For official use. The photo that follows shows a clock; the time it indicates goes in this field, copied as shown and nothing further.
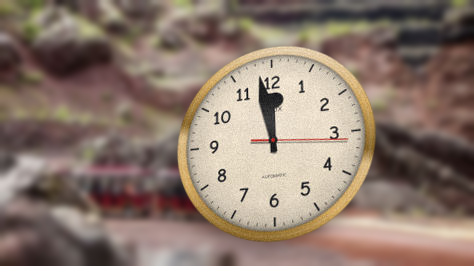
11:58:16
